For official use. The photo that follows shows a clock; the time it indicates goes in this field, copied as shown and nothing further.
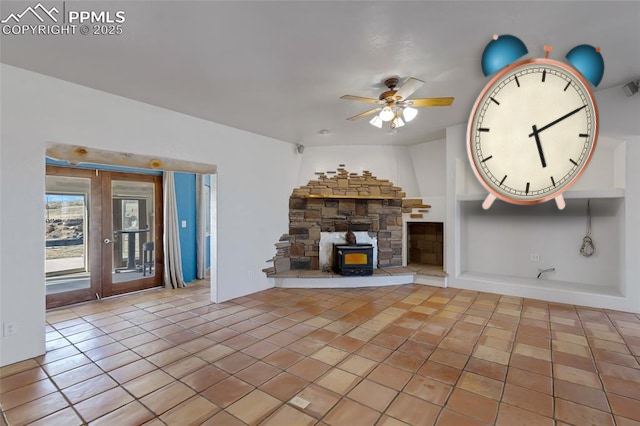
5:10
